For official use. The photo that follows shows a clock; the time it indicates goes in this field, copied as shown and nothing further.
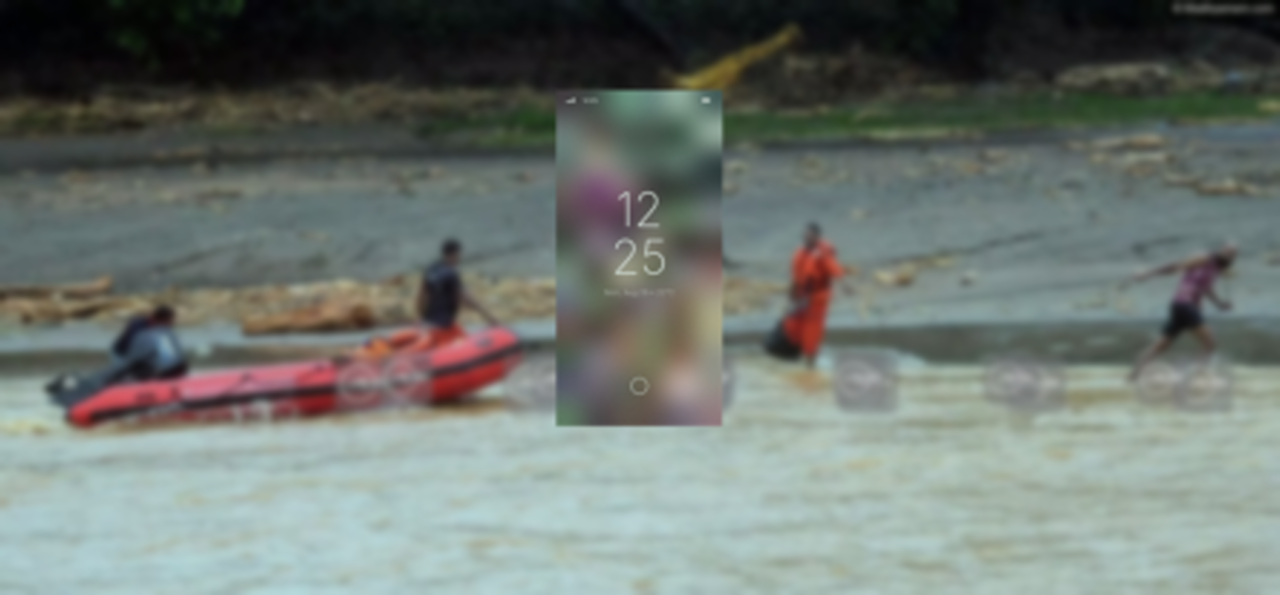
12:25
